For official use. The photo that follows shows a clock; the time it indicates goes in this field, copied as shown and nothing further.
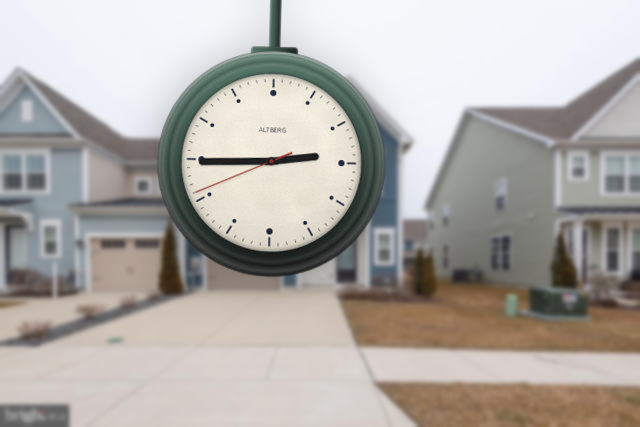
2:44:41
